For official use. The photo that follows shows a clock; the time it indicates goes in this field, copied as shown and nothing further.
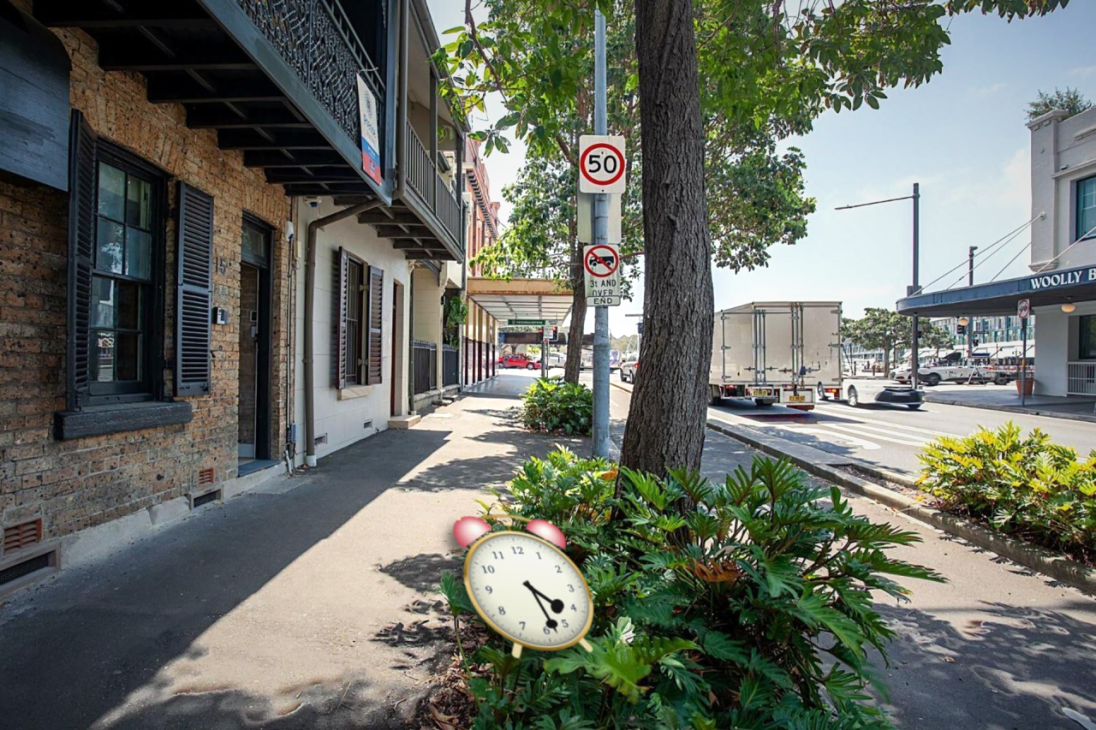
4:28
